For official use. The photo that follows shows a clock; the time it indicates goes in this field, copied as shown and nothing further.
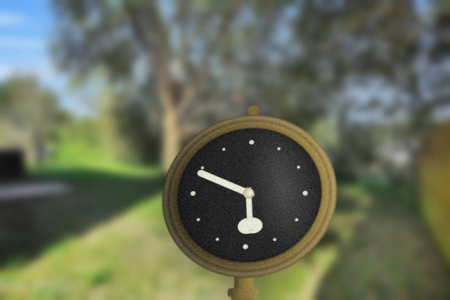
5:49
